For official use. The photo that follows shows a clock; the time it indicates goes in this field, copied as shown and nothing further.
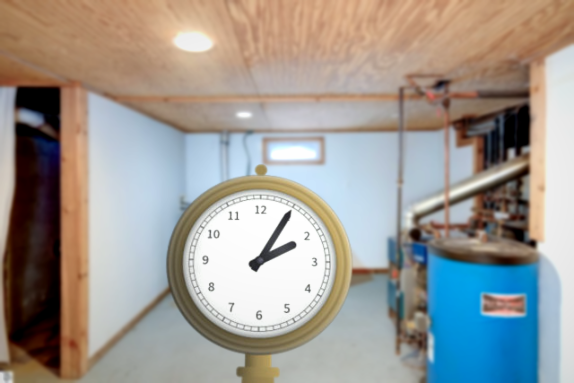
2:05
